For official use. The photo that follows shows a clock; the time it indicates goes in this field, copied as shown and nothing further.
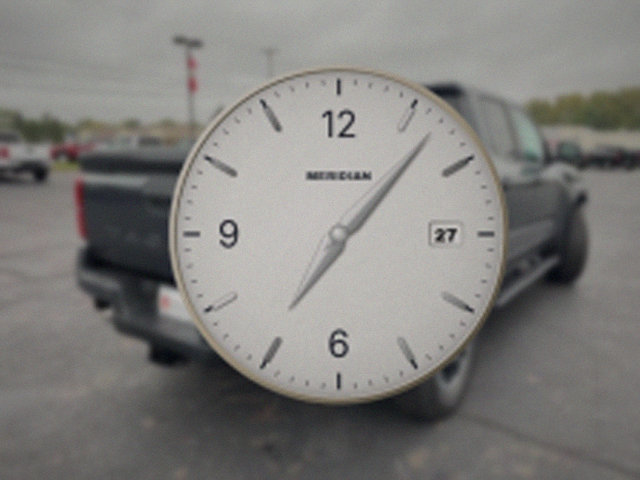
7:07
